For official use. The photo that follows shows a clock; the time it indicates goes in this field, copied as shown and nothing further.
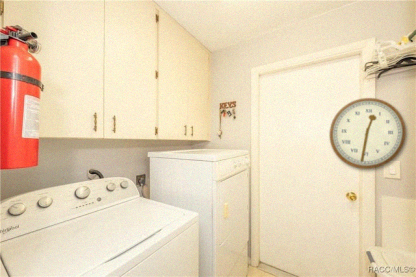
12:31
